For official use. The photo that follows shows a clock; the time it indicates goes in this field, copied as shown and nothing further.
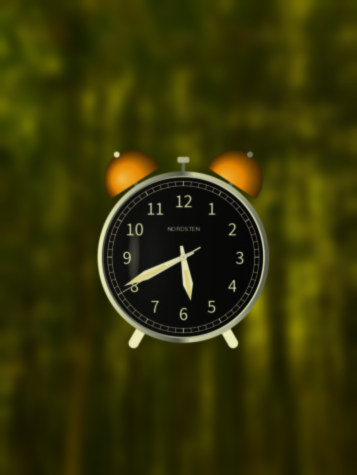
5:40:40
